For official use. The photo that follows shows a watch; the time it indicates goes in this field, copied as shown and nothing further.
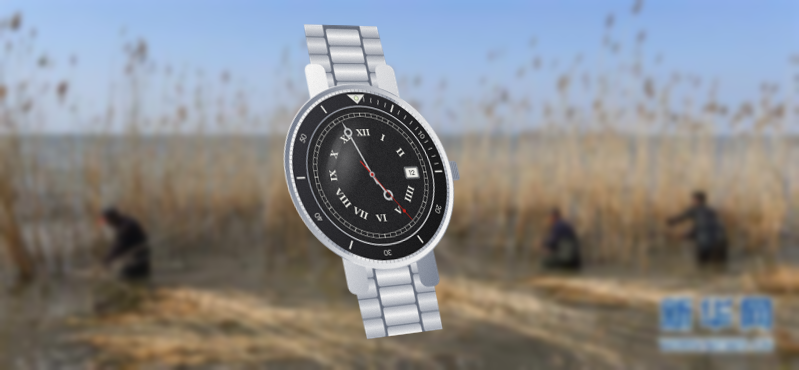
4:56:24
